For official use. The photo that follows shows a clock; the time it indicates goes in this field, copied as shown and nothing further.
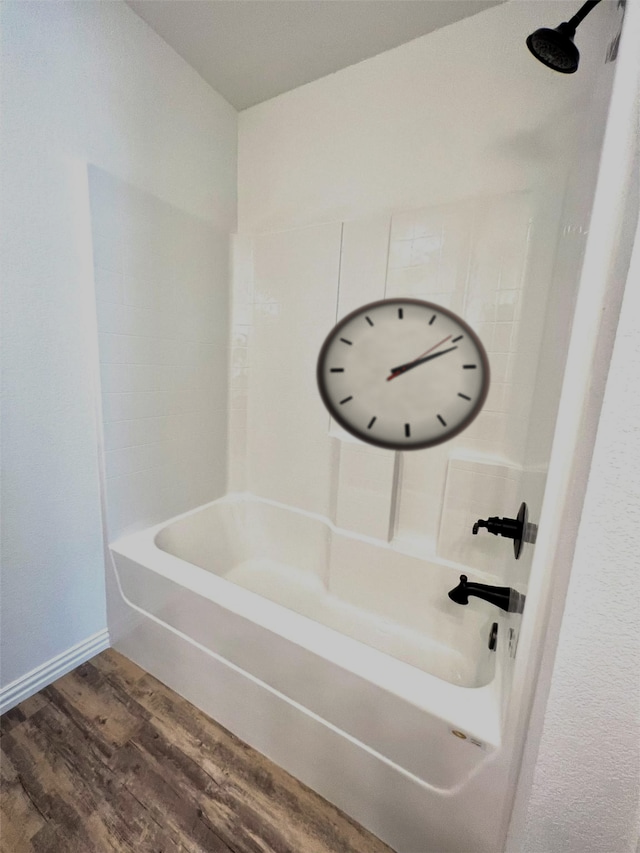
2:11:09
